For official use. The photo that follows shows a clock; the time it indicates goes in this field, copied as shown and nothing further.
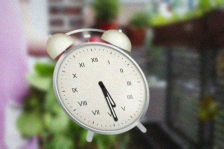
5:29
